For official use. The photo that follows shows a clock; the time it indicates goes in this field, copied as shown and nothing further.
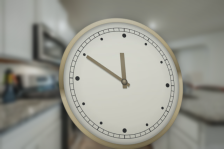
11:50
